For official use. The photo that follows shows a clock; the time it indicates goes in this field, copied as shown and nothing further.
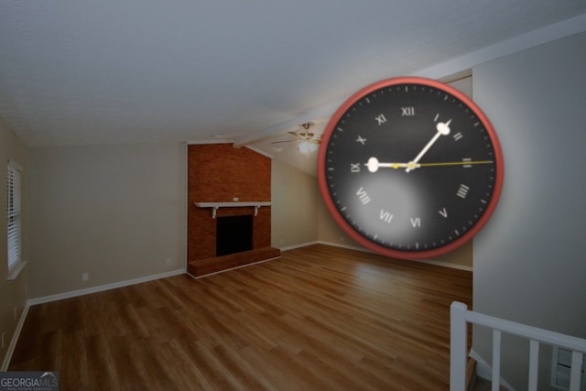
9:07:15
